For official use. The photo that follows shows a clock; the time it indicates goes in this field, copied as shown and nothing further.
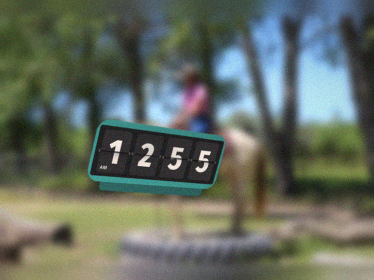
12:55
